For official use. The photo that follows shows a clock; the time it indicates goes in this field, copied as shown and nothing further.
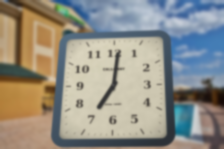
7:01
